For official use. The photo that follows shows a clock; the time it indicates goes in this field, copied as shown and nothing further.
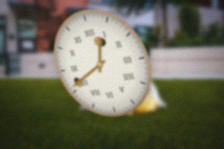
12:41
